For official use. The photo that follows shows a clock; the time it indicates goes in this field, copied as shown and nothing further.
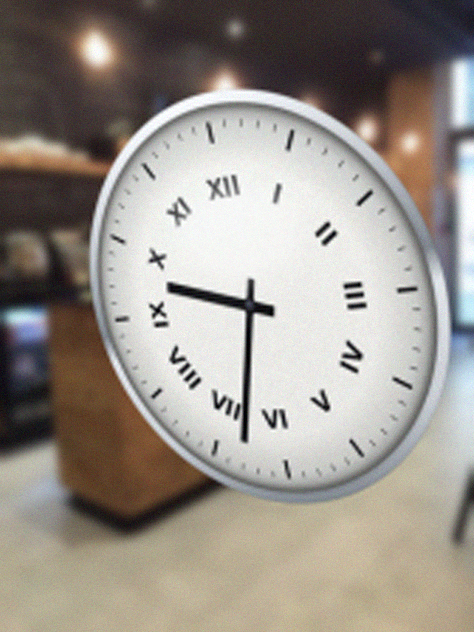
9:33
